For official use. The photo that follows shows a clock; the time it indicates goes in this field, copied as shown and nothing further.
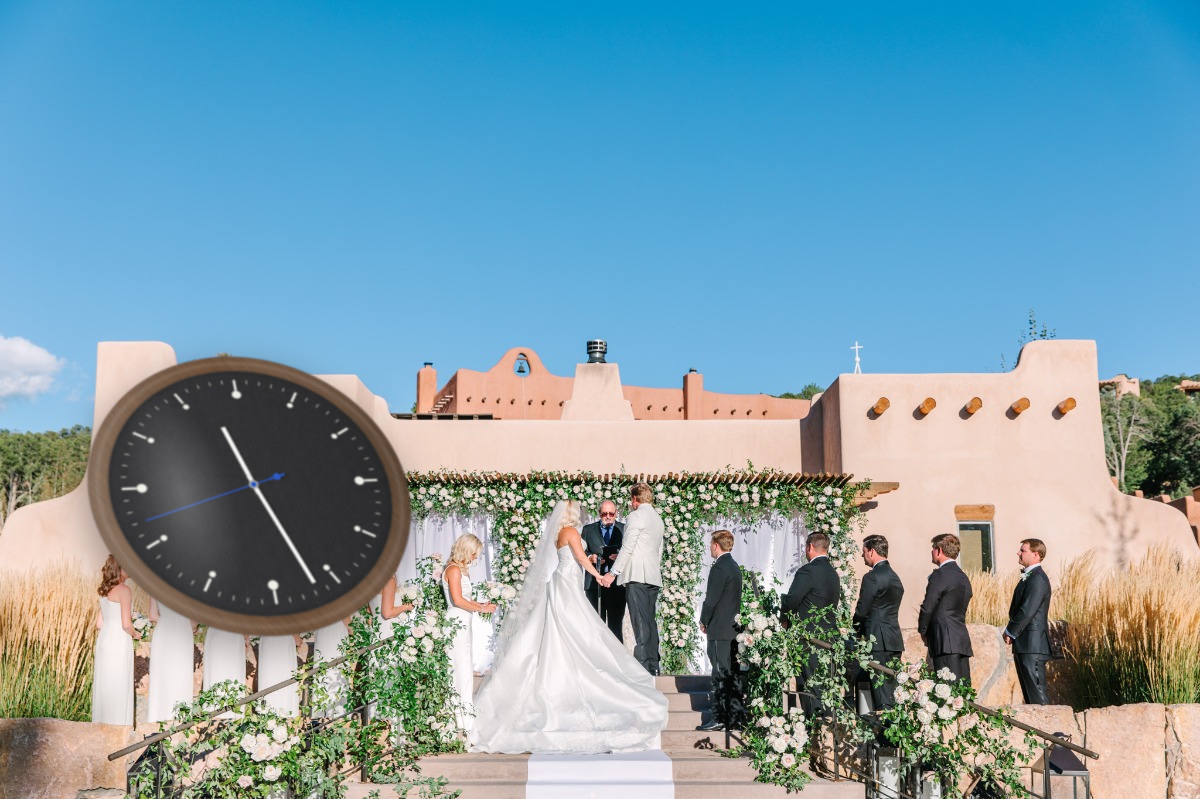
11:26:42
